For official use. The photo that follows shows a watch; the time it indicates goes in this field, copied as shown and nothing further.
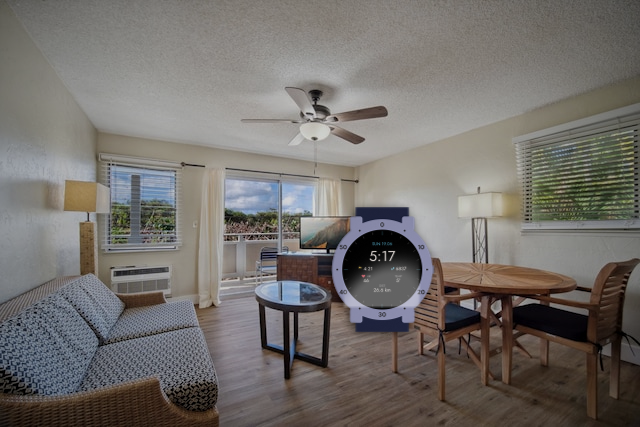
5:17
